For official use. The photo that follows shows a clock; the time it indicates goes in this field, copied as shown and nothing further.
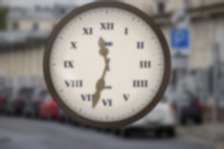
11:33
